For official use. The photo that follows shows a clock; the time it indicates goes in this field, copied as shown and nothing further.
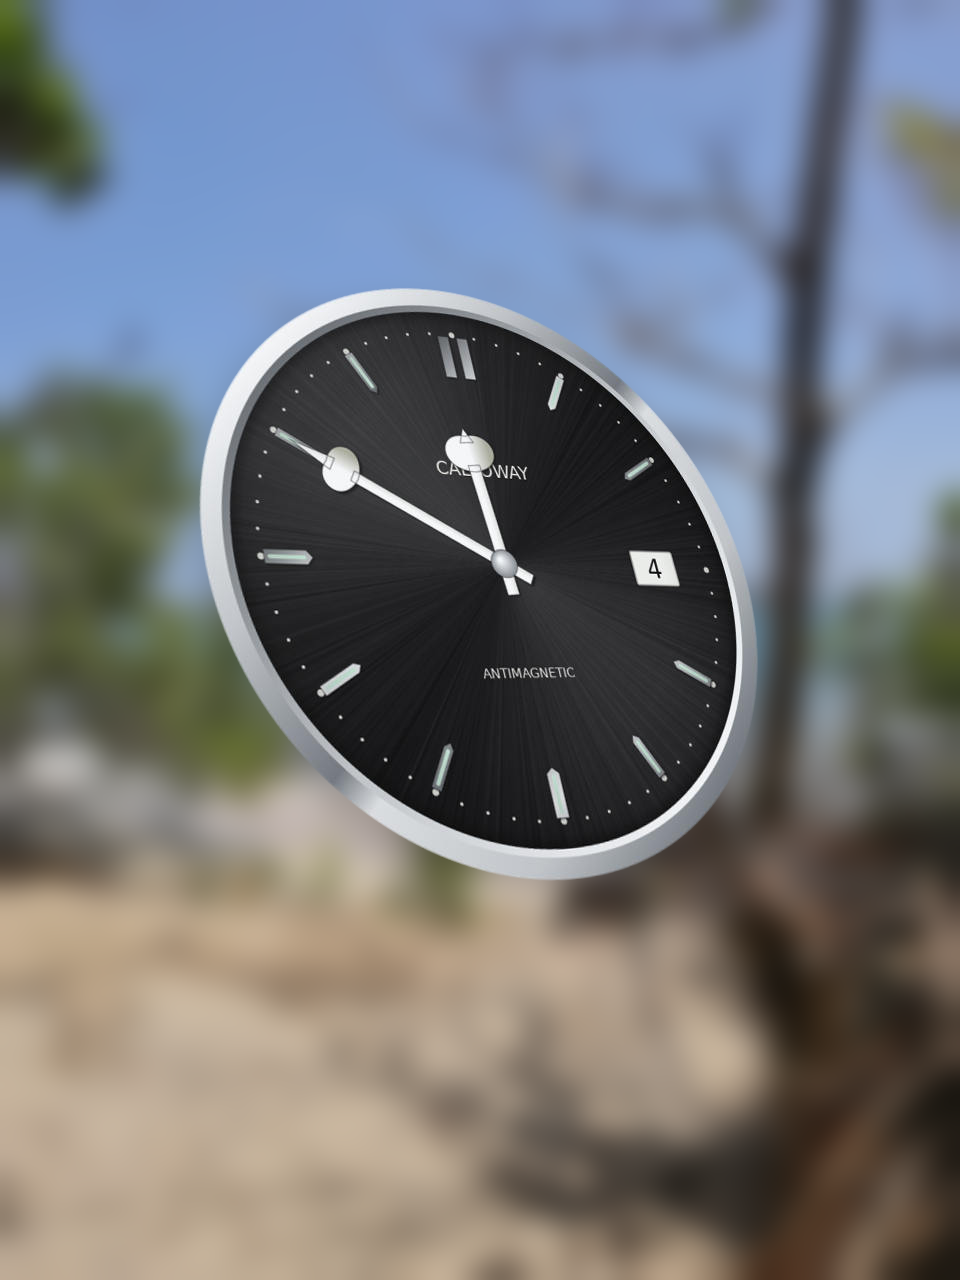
11:50
